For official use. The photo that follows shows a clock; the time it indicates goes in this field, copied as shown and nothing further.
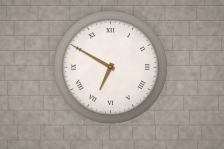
6:50
